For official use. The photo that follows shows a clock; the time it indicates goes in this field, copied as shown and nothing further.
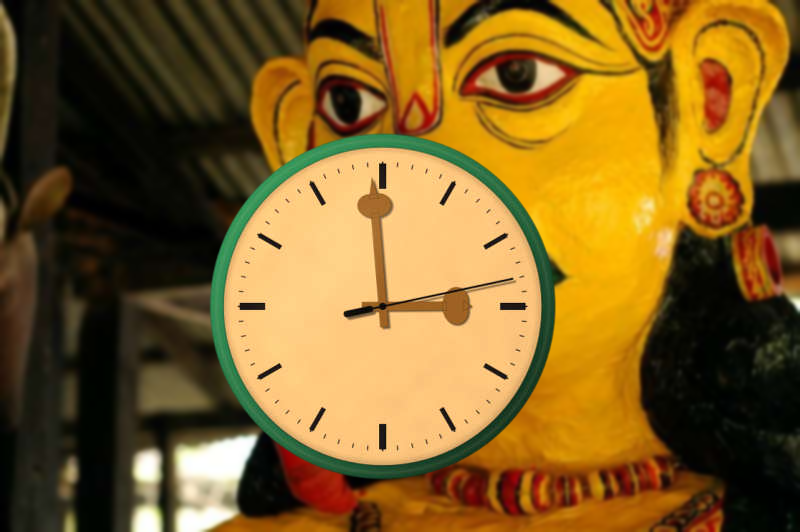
2:59:13
